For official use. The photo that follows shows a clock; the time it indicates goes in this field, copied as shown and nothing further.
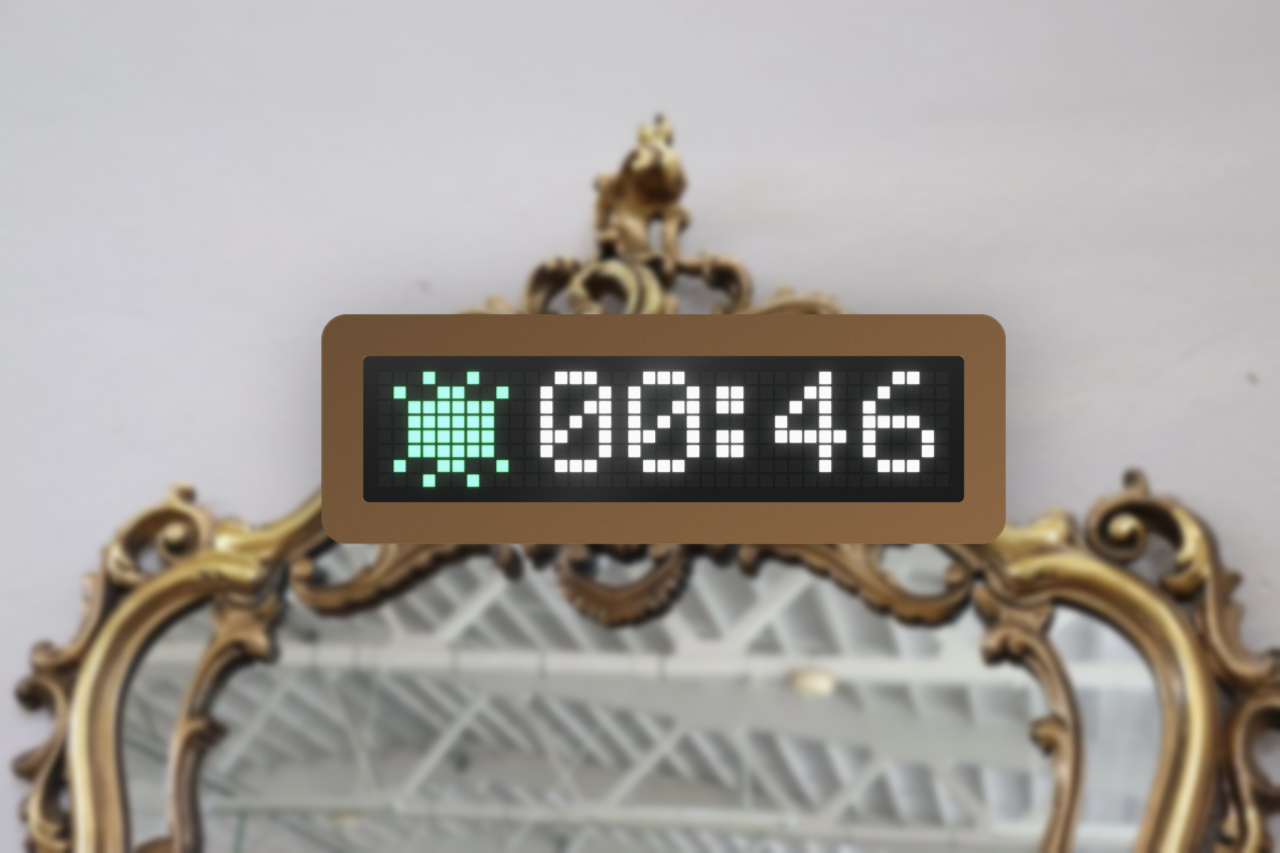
0:46
